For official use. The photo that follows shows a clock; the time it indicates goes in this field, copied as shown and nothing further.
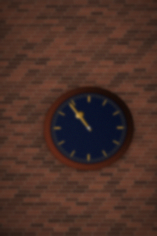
10:54
